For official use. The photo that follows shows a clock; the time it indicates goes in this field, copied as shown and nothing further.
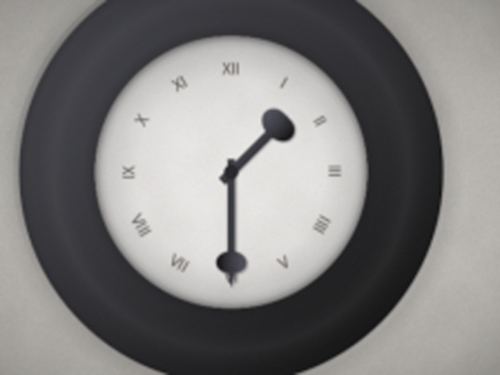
1:30
